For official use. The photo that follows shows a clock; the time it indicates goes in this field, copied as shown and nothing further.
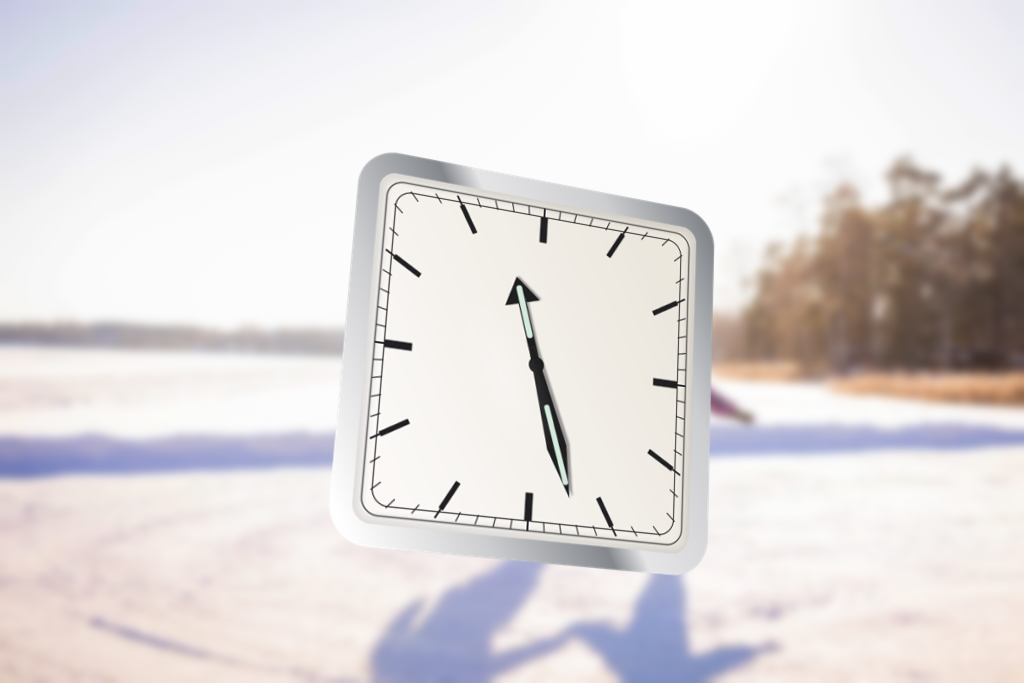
11:27
